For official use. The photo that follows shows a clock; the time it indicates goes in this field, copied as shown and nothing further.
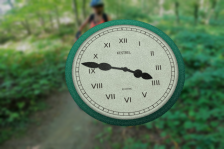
3:47
